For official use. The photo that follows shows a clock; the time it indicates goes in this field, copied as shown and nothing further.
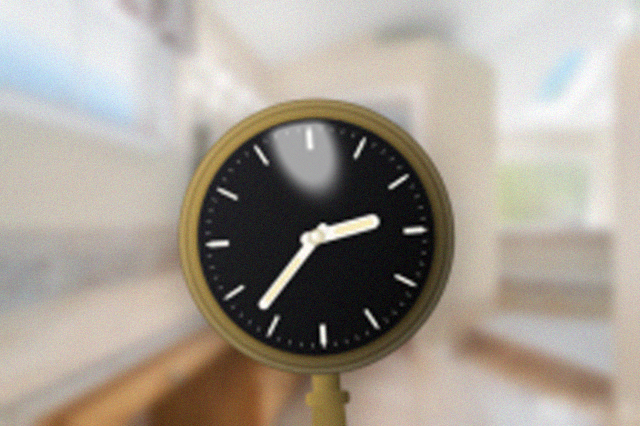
2:37
